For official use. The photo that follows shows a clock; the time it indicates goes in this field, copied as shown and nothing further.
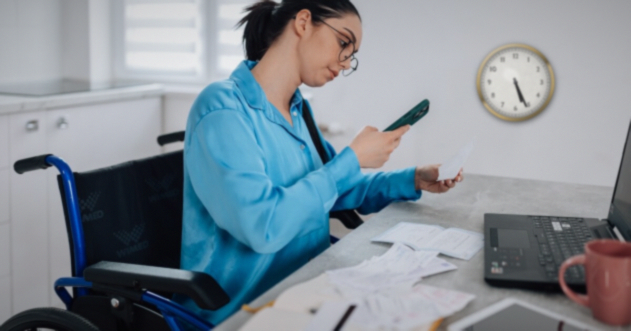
5:26
